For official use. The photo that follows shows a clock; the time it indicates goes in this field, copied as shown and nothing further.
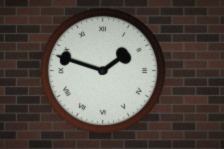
1:48
